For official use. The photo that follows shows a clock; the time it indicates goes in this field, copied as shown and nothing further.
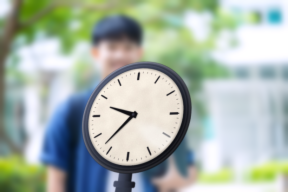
9:37
